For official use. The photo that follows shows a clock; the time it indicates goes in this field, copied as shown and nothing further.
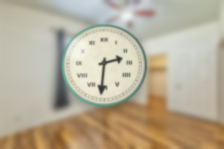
2:31
